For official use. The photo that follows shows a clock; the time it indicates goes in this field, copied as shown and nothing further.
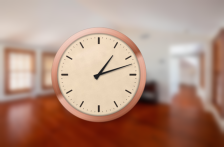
1:12
